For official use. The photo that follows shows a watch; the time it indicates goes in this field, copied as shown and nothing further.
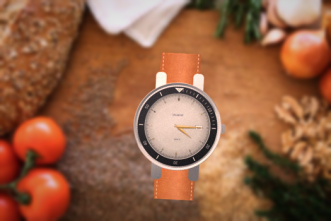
4:15
